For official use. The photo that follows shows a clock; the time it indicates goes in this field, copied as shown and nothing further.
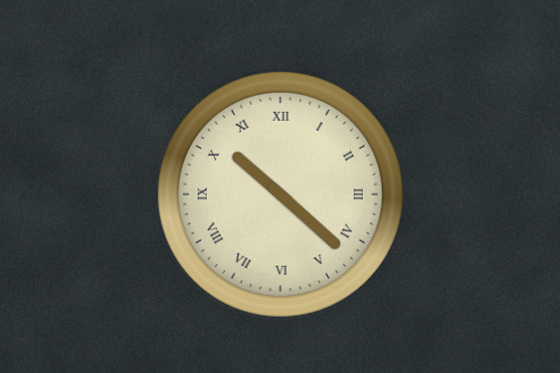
10:22
